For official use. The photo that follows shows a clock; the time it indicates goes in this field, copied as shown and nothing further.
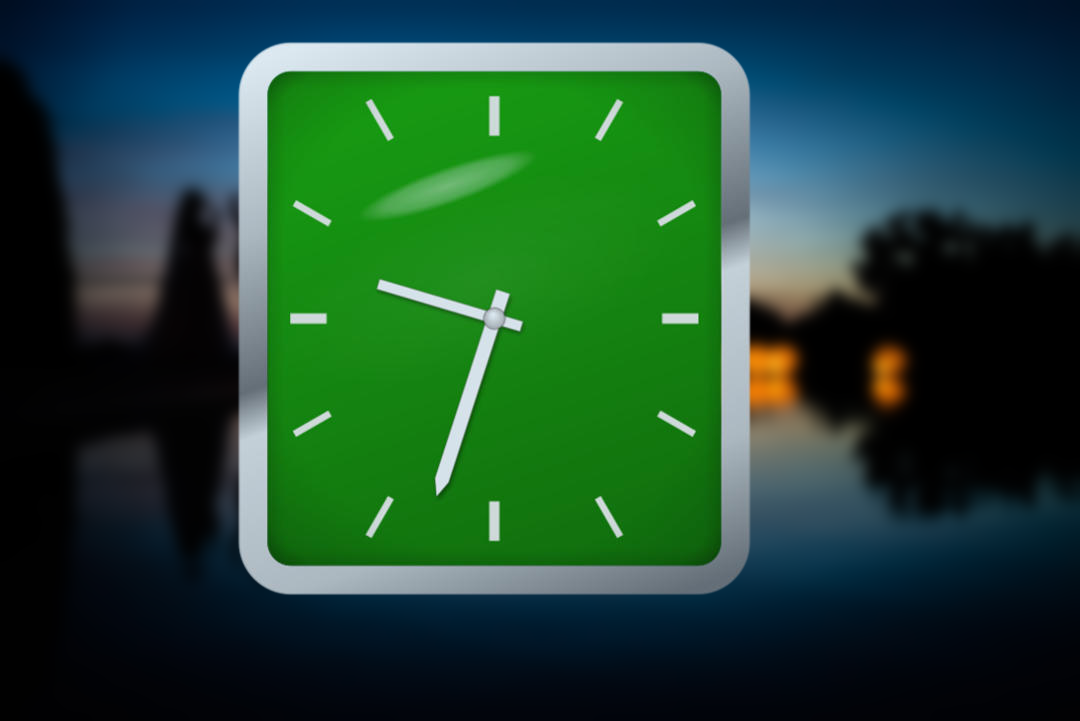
9:33
